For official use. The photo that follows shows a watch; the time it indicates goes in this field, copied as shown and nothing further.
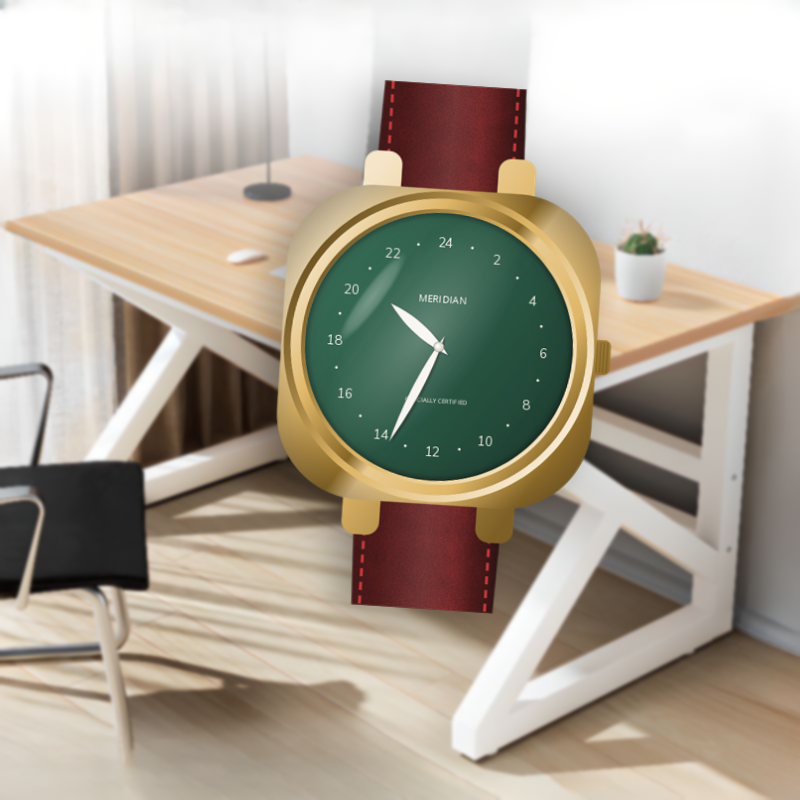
20:34
